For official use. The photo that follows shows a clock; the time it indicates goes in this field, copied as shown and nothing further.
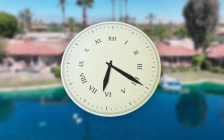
6:20
